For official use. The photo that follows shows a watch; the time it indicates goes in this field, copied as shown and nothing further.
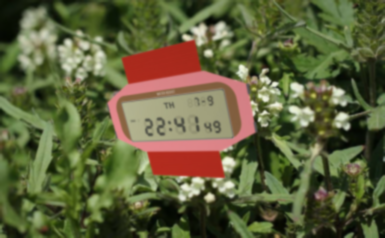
22:41:49
